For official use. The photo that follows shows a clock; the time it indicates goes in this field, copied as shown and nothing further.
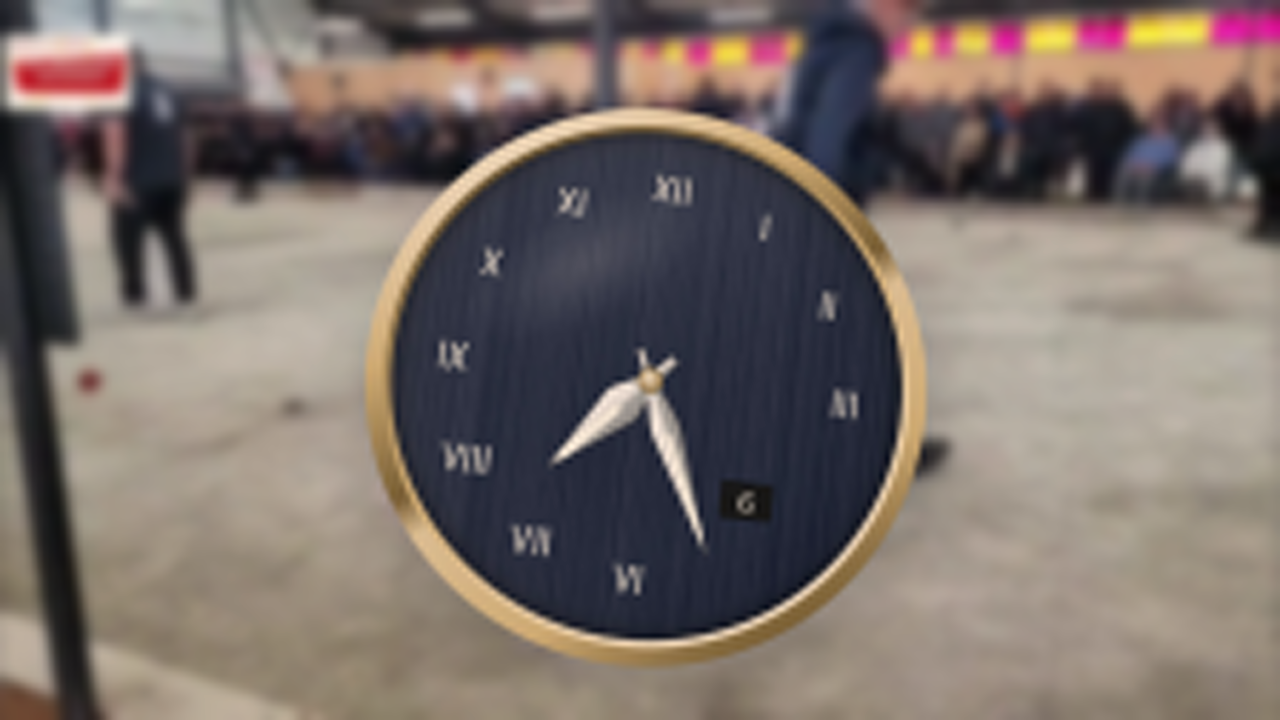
7:26
